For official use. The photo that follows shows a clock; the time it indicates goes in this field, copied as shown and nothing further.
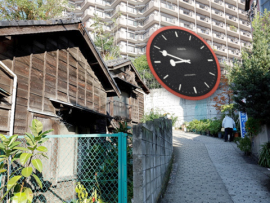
8:49
